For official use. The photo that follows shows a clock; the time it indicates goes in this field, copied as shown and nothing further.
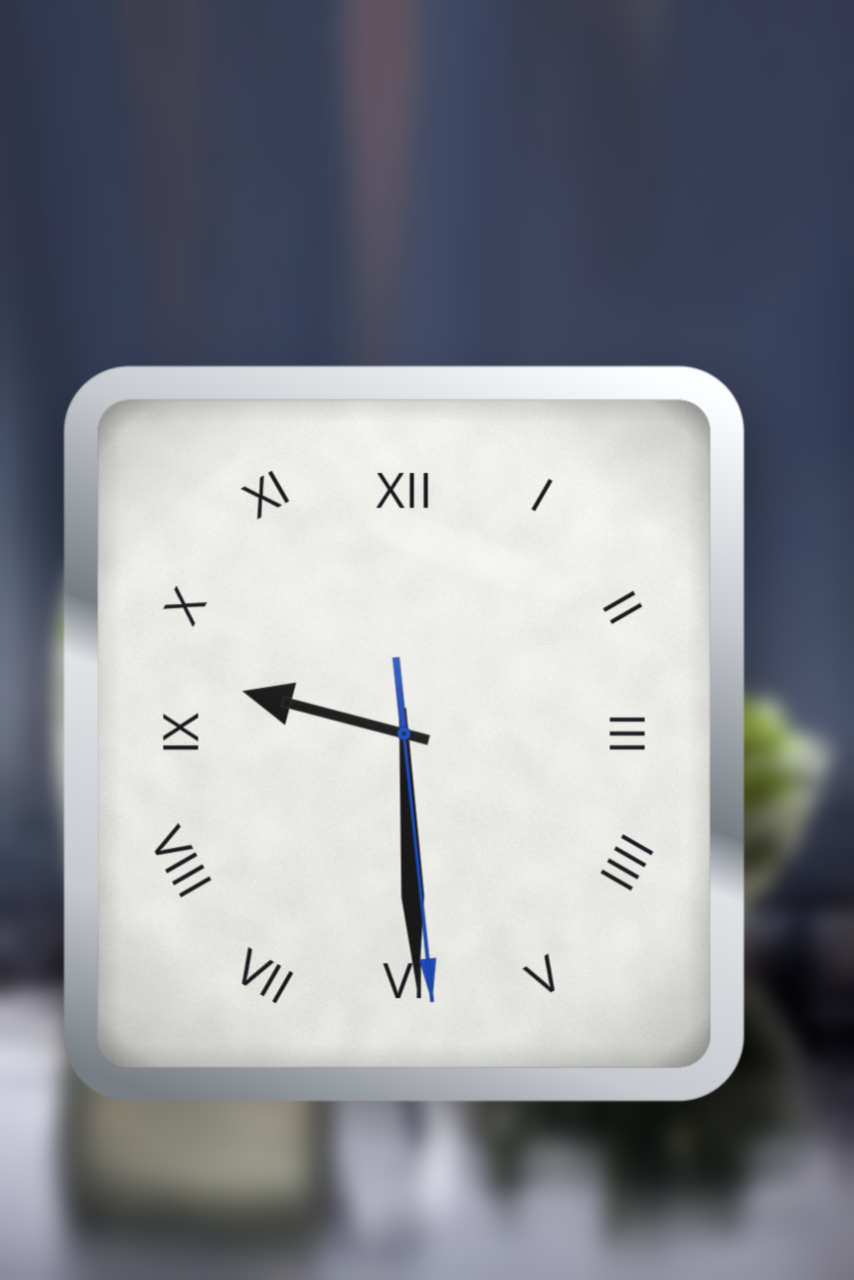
9:29:29
